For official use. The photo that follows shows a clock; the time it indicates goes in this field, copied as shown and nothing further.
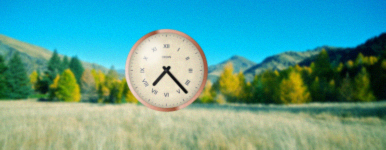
7:23
